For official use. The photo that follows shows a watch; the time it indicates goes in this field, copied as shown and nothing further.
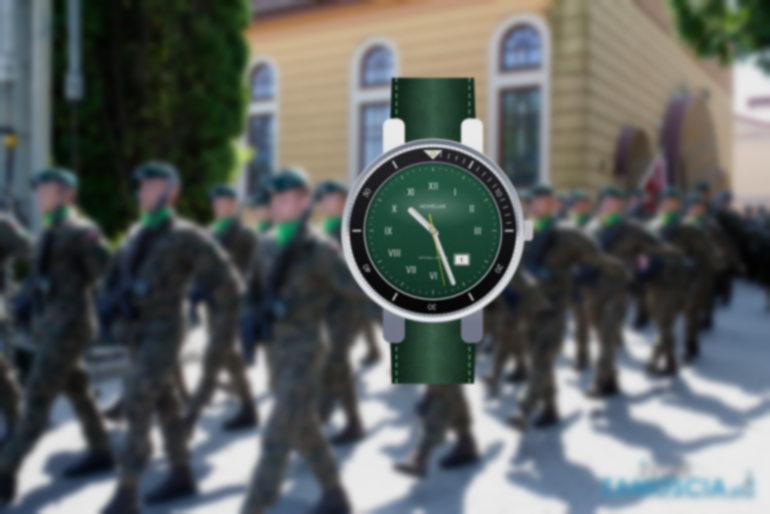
10:26:28
